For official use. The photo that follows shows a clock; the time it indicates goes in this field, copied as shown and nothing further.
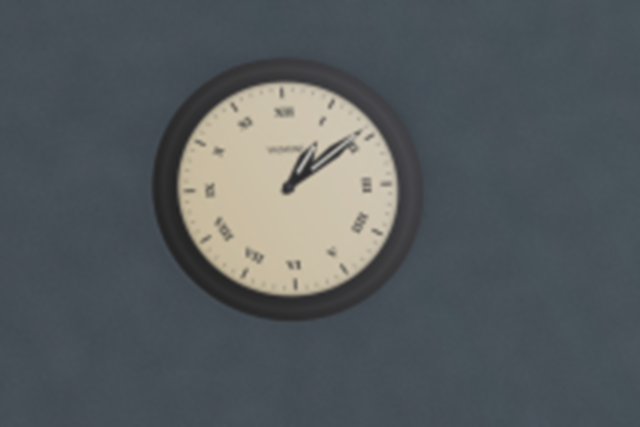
1:09
